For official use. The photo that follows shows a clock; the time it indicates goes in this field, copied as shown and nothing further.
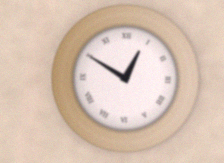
12:50
